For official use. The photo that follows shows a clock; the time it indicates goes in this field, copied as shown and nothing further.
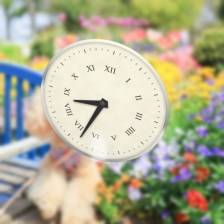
8:33
